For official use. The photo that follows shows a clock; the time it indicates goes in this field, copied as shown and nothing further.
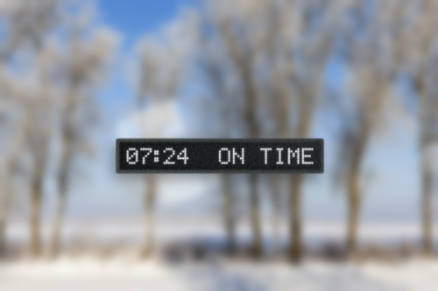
7:24
